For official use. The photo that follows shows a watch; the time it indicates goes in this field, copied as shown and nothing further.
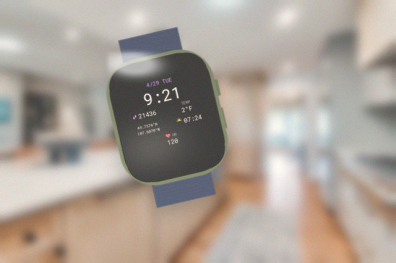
9:21
